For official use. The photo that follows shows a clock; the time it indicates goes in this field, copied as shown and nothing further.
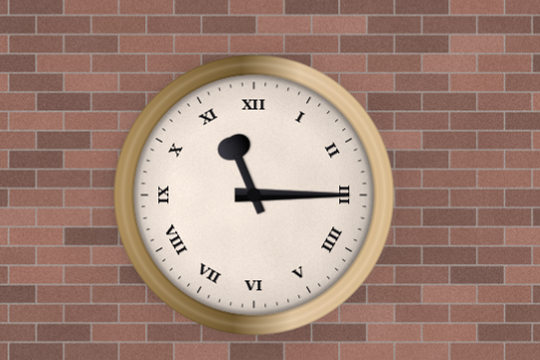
11:15
